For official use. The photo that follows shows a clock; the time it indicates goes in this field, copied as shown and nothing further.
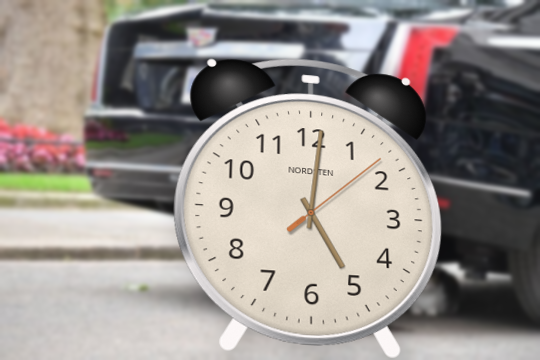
5:01:08
